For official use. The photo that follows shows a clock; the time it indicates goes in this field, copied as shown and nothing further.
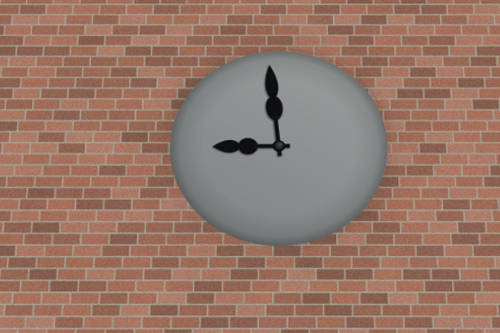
8:59
